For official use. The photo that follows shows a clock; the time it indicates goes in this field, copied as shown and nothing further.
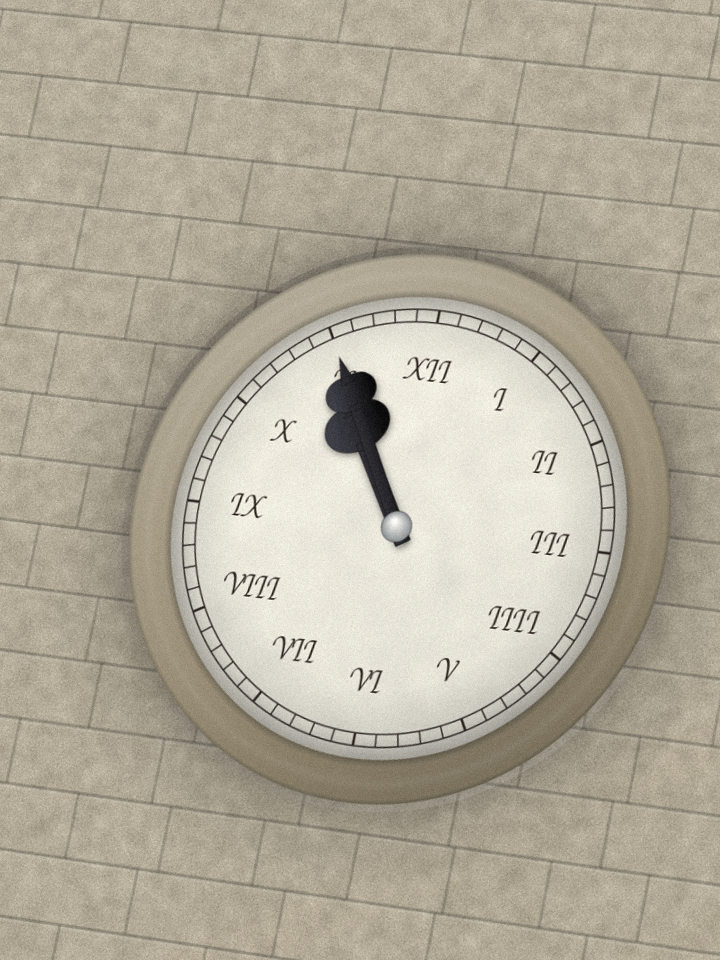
10:55
